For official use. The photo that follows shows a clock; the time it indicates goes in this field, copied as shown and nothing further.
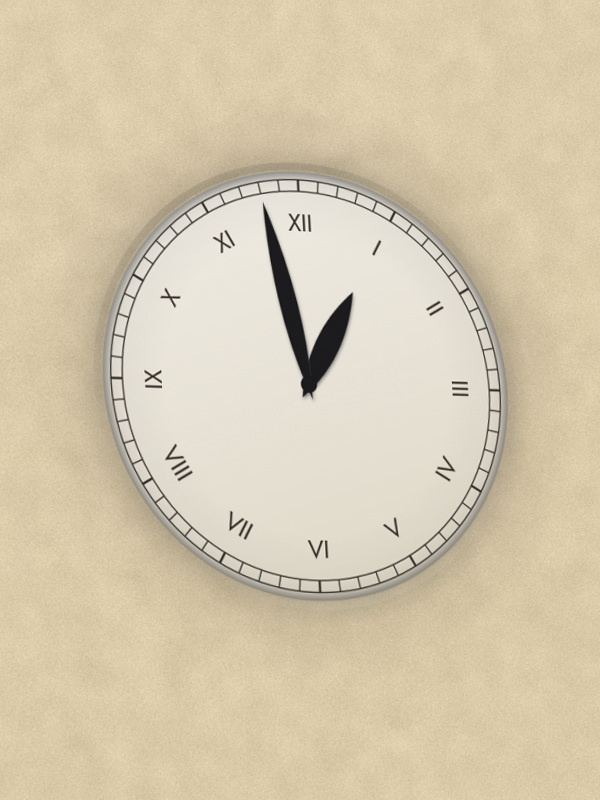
12:58
